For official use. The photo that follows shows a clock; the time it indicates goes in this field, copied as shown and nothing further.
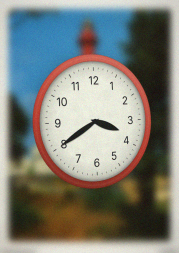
3:40
